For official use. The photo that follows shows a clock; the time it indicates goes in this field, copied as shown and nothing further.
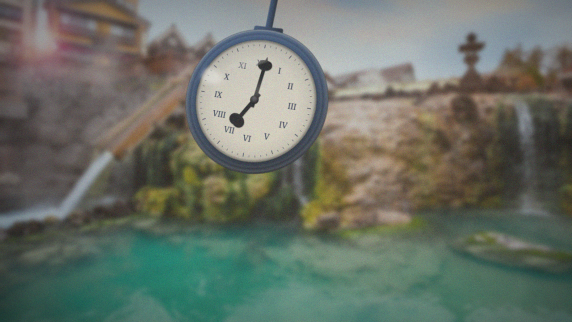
7:01
